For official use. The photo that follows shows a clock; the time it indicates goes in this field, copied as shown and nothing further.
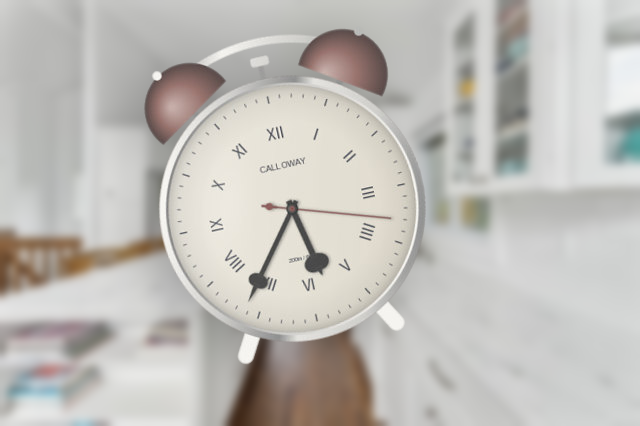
5:36:18
